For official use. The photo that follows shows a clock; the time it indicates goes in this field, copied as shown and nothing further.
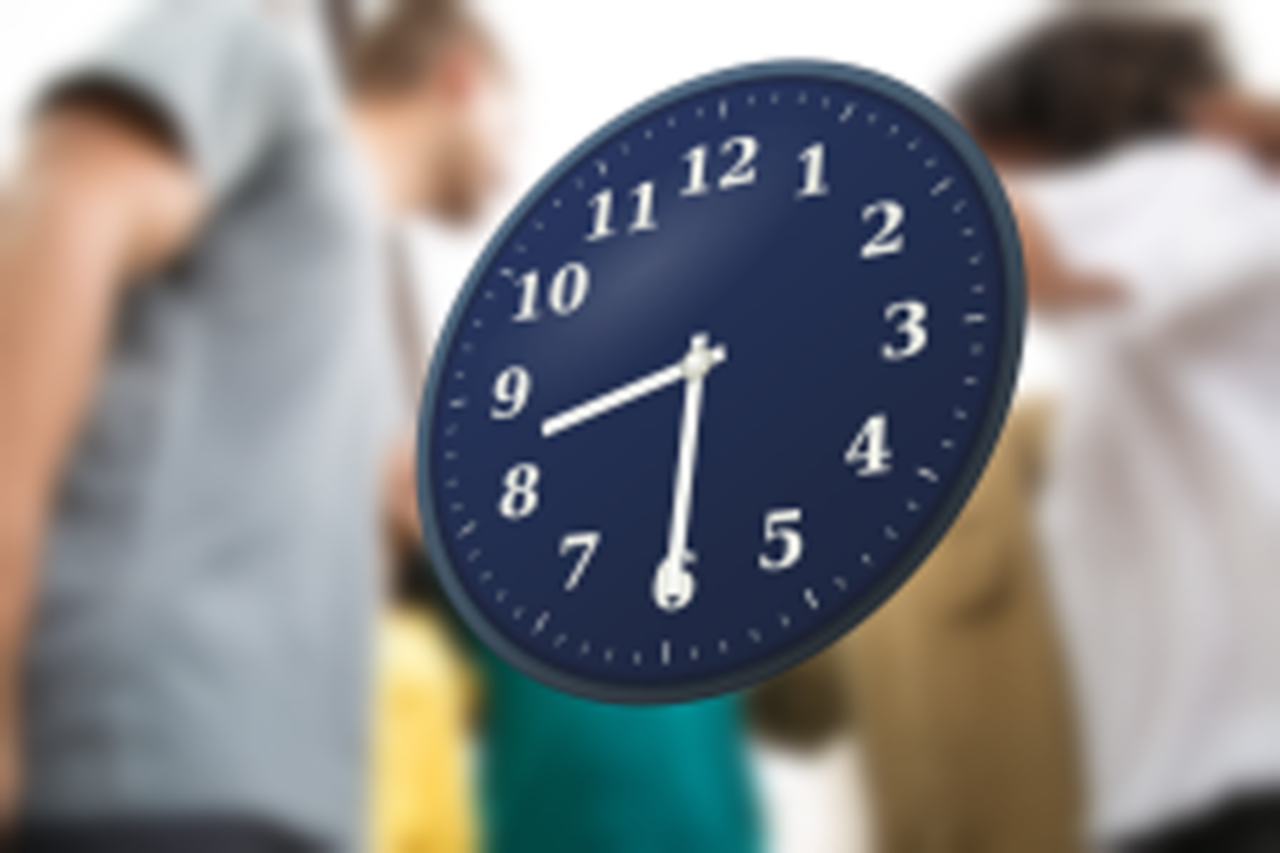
8:30
